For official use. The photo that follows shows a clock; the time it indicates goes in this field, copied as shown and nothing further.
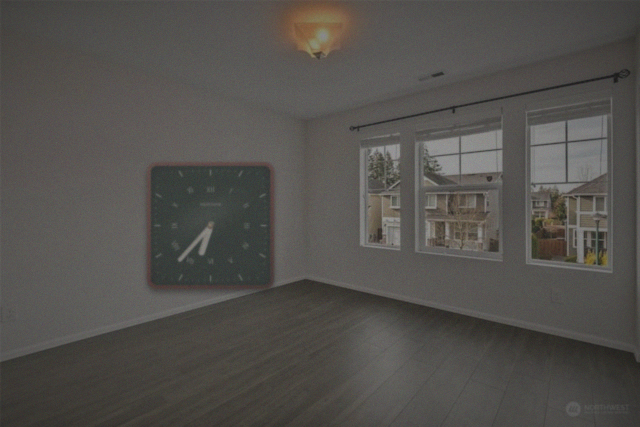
6:37
